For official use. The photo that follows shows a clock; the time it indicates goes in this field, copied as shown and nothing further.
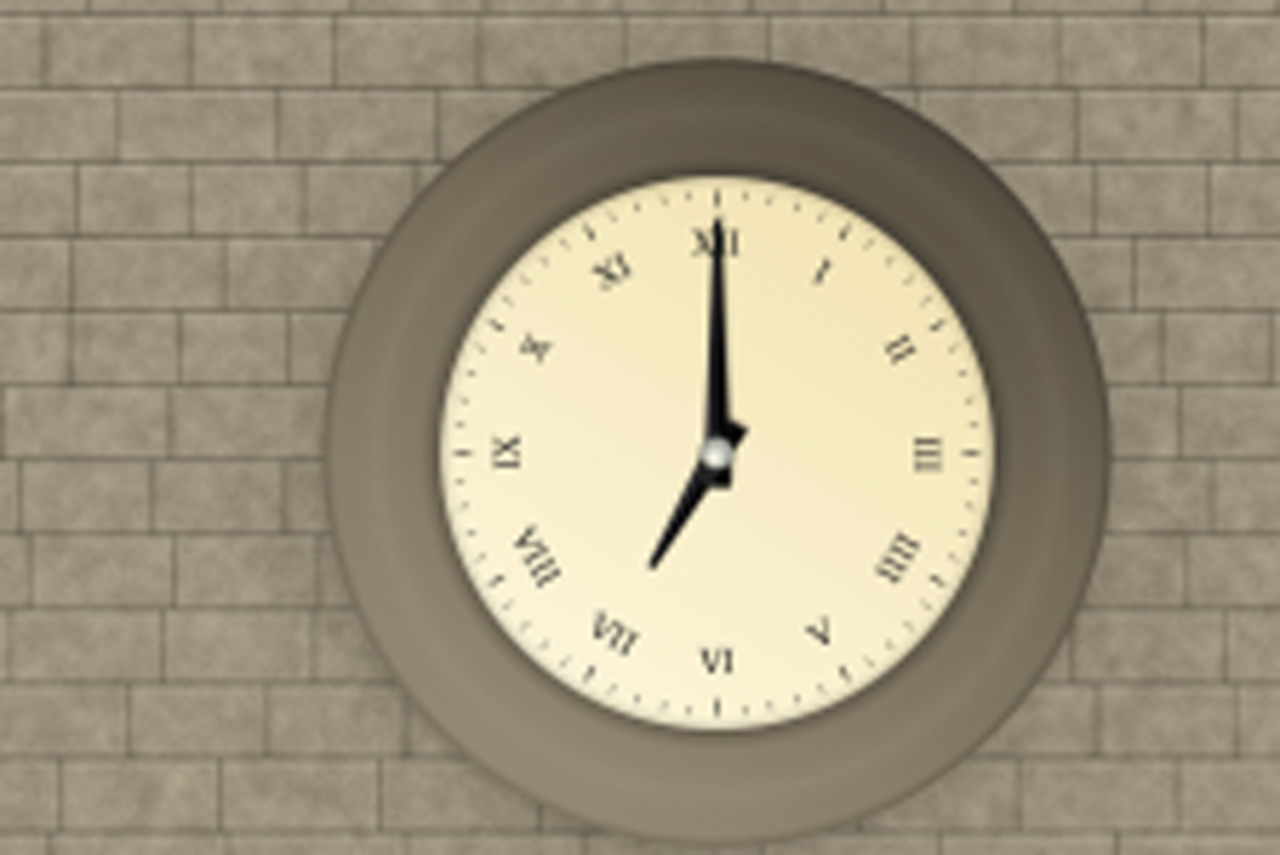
7:00
